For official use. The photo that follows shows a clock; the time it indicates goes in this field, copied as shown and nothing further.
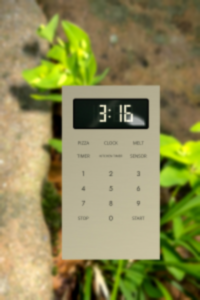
3:16
